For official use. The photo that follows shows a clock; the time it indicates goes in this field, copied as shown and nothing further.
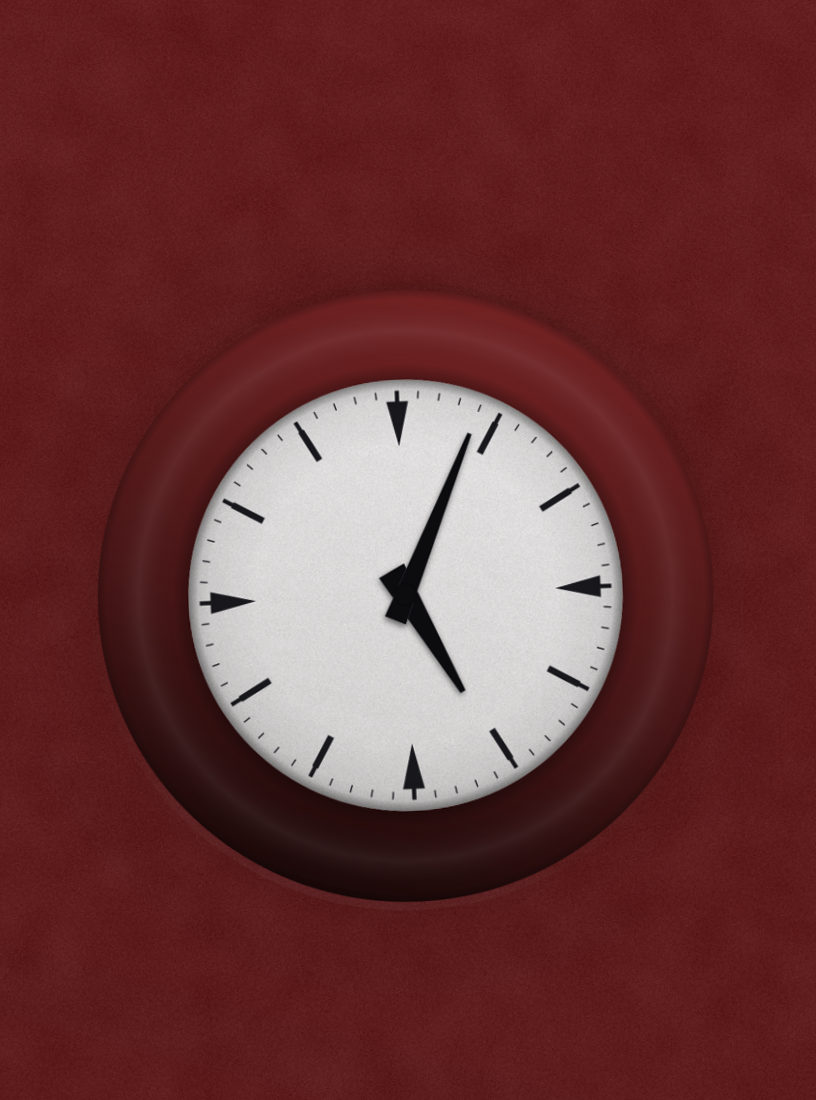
5:04
